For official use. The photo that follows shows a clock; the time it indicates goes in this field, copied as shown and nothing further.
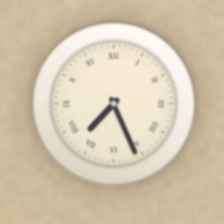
7:26
